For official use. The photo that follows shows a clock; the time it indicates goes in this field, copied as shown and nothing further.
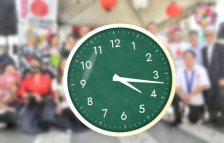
4:17
